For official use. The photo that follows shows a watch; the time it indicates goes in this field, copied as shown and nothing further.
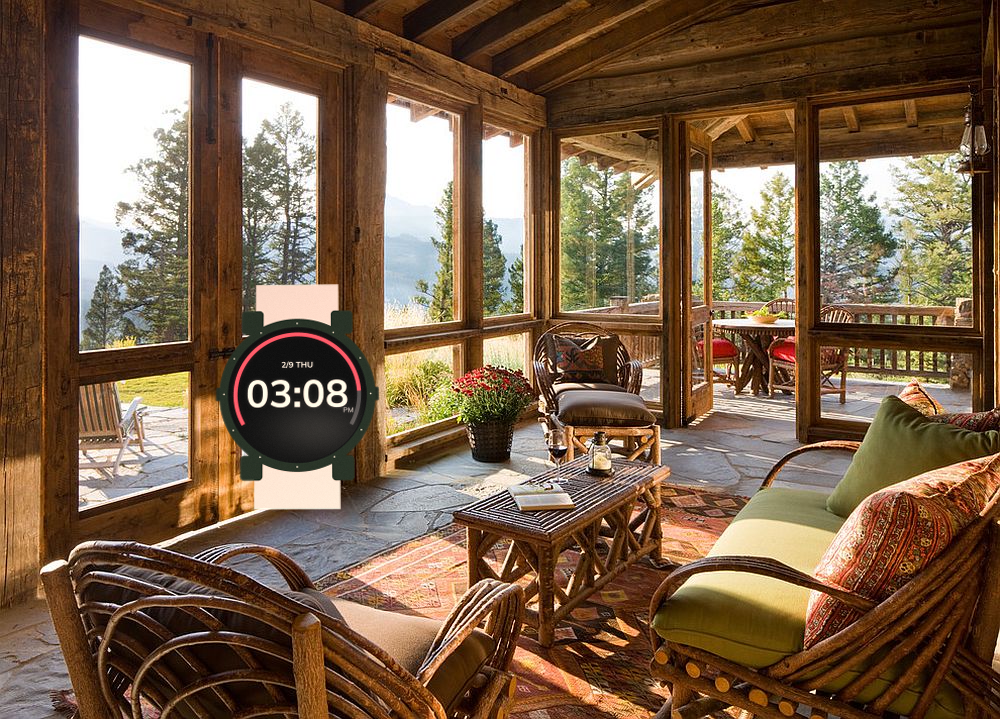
3:08
